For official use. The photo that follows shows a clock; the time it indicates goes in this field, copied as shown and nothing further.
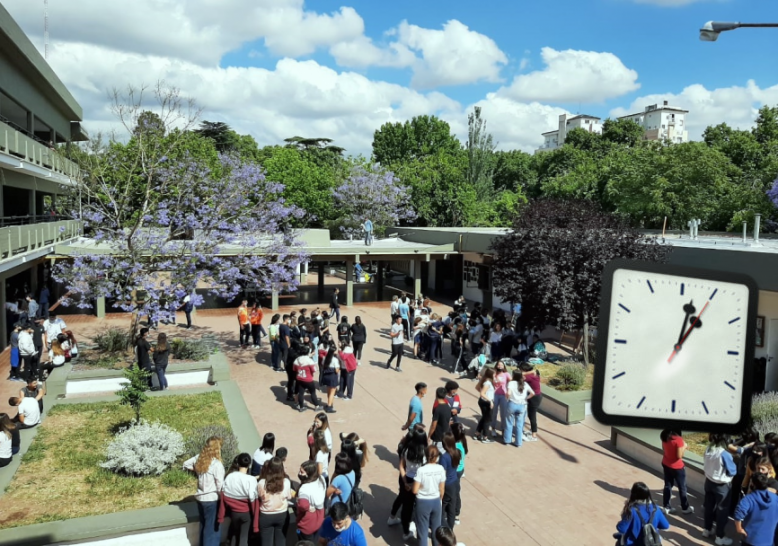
1:02:05
